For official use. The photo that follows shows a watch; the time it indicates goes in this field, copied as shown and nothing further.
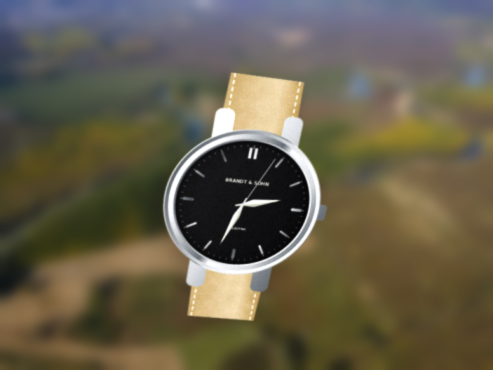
2:33:04
